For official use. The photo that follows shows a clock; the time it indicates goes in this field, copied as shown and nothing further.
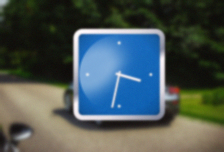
3:32
